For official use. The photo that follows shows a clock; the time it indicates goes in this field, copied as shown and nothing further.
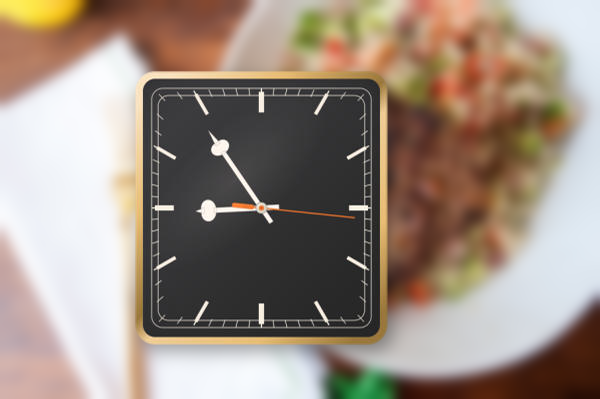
8:54:16
